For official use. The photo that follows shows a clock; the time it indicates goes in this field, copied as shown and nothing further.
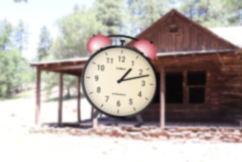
1:12
